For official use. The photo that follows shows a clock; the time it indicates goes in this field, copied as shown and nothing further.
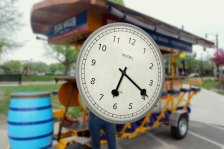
6:19
